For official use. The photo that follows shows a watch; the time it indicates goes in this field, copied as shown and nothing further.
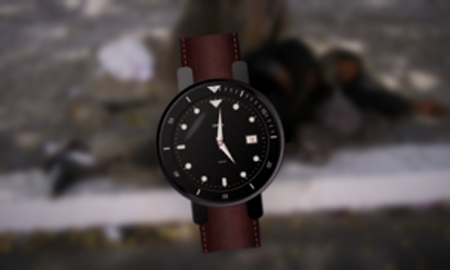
5:01
